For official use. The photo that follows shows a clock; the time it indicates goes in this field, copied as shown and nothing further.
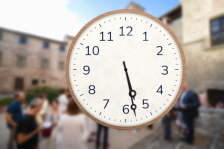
5:28
